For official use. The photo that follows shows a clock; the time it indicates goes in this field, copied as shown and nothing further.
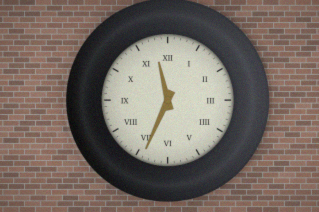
11:34
